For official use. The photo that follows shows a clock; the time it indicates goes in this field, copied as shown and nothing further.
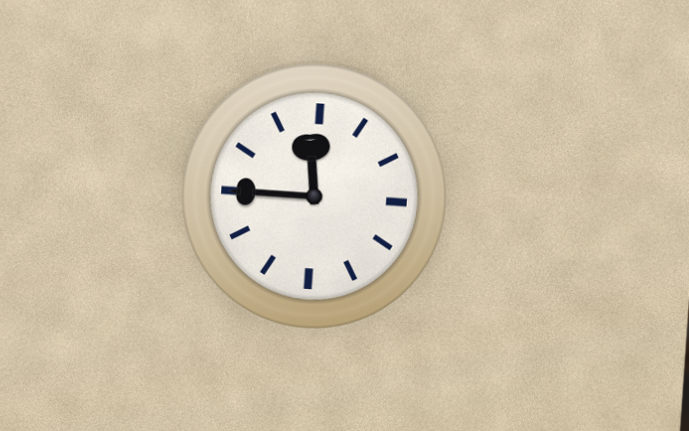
11:45
